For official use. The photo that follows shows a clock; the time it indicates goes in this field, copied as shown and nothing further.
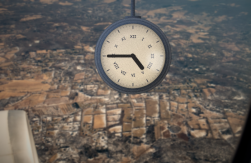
4:45
